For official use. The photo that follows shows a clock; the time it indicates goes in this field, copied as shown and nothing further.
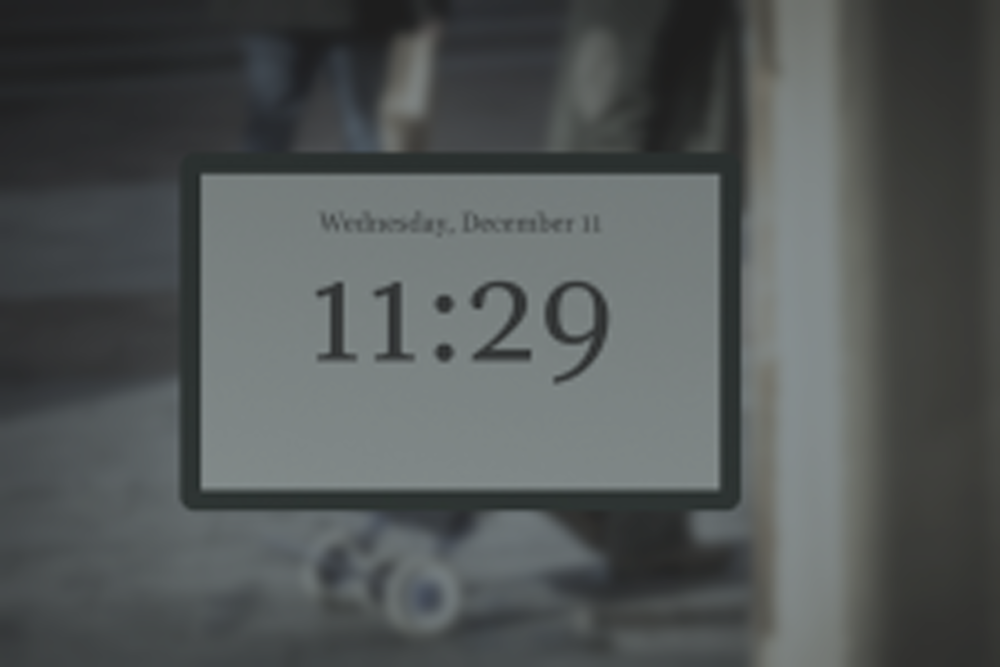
11:29
